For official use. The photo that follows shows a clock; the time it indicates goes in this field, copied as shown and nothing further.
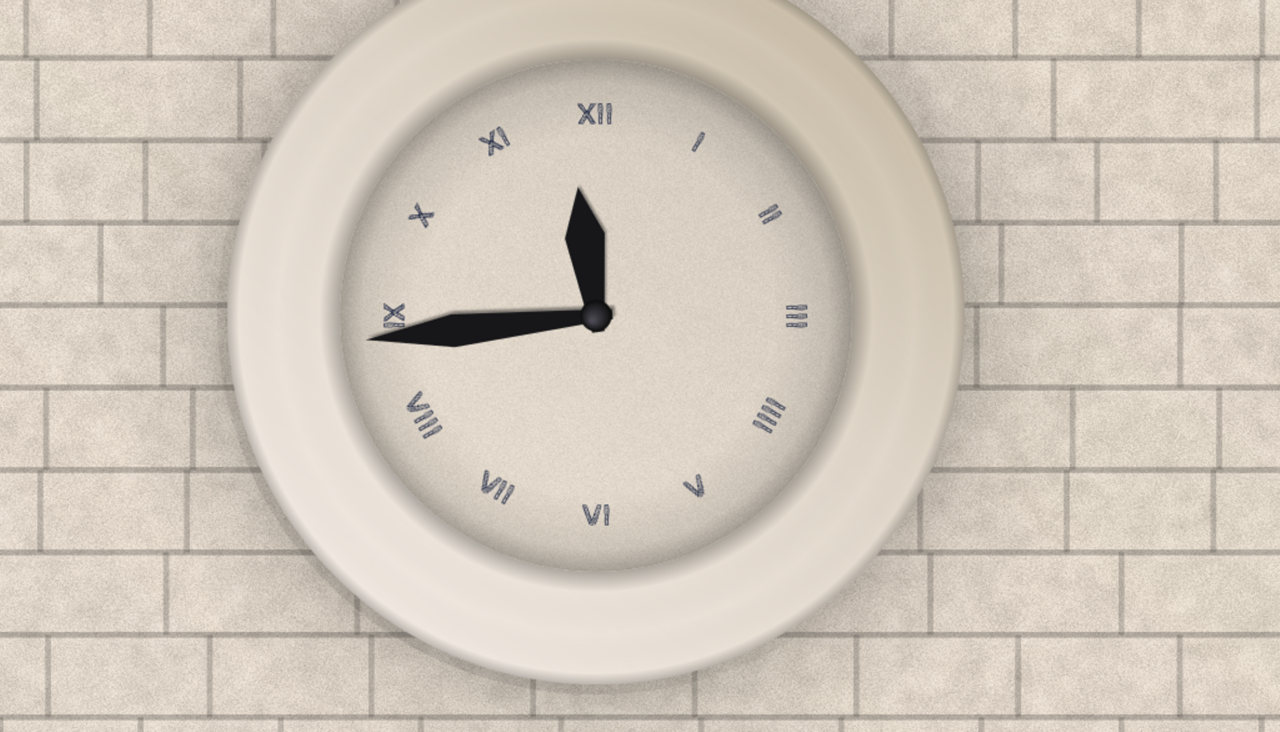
11:44
